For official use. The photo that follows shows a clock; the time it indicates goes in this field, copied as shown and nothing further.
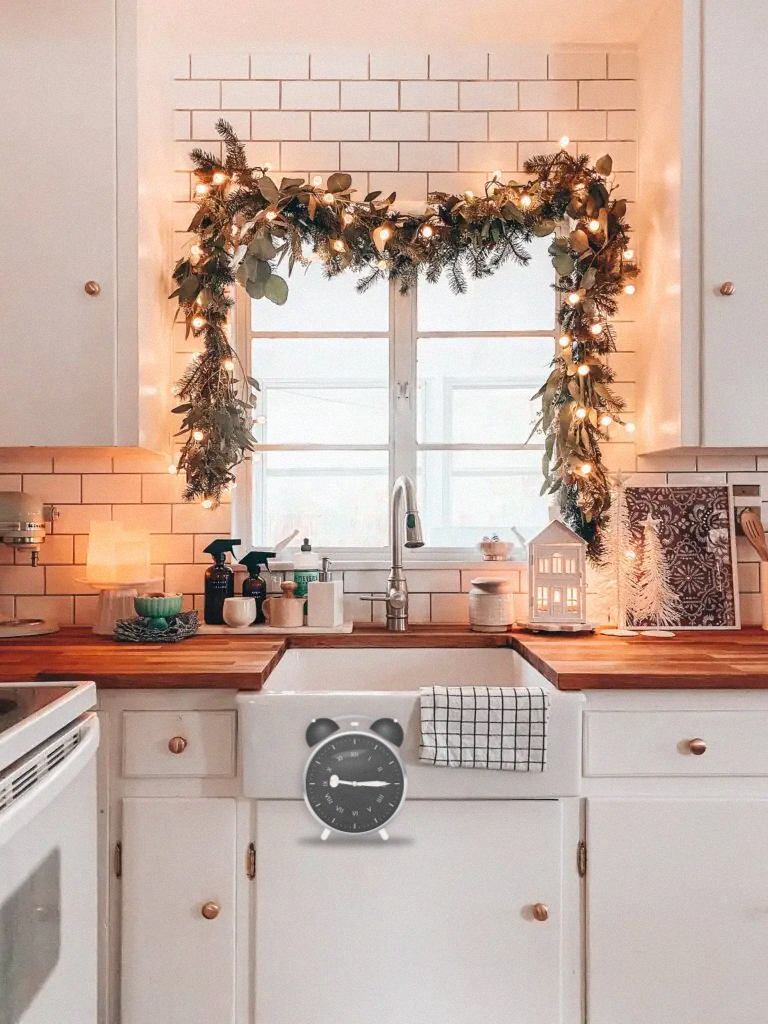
9:15
